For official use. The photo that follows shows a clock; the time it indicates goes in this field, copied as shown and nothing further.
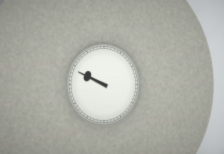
9:49
